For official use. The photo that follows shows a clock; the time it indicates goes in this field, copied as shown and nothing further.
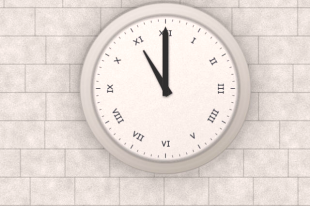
11:00
